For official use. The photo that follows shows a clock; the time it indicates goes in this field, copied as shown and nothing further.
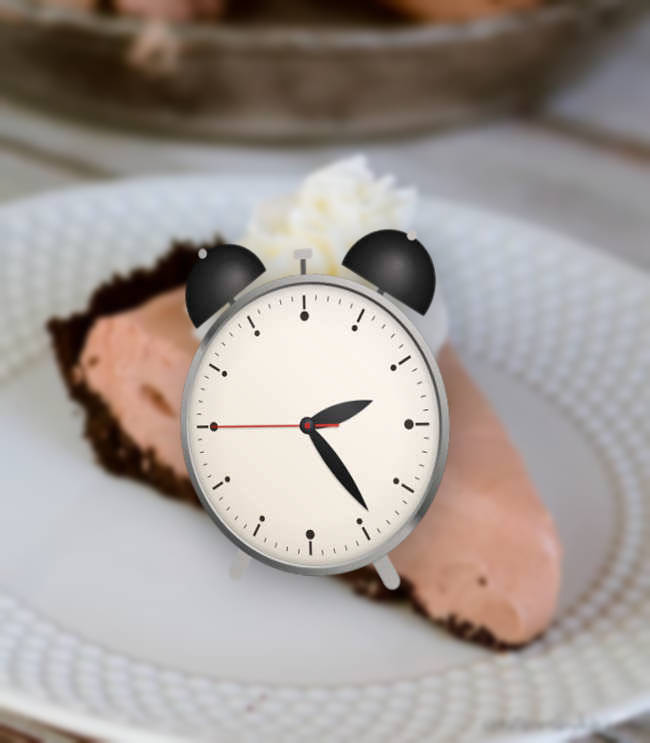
2:23:45
